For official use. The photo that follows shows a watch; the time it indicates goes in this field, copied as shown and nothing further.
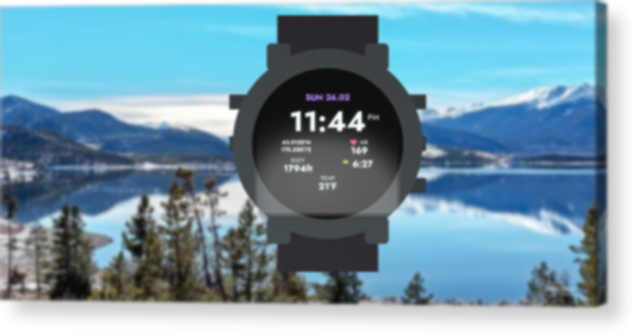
11:44
